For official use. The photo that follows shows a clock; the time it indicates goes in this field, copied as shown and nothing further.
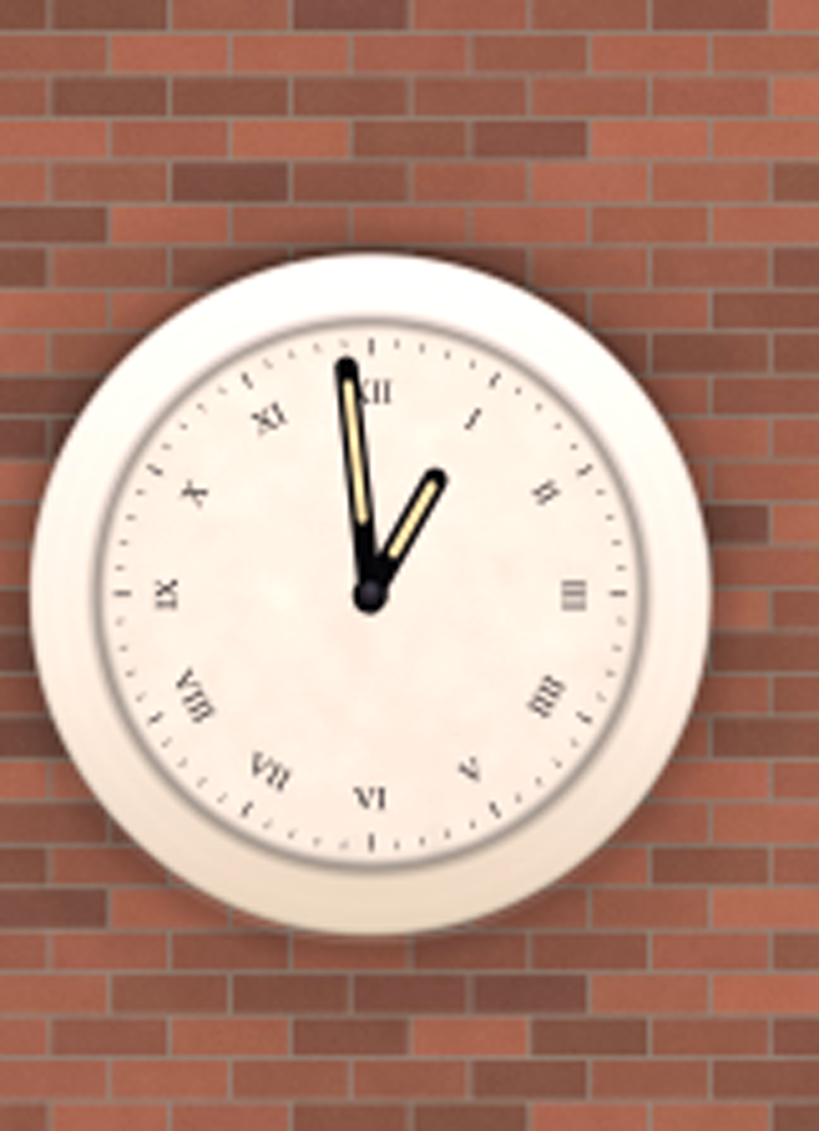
12:59
